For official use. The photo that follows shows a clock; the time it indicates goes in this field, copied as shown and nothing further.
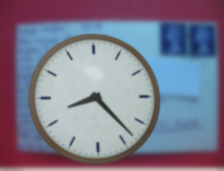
8:23
